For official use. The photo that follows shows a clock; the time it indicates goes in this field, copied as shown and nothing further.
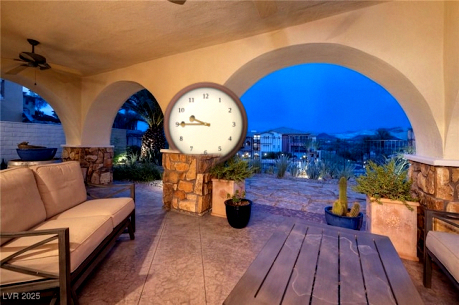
9:45
